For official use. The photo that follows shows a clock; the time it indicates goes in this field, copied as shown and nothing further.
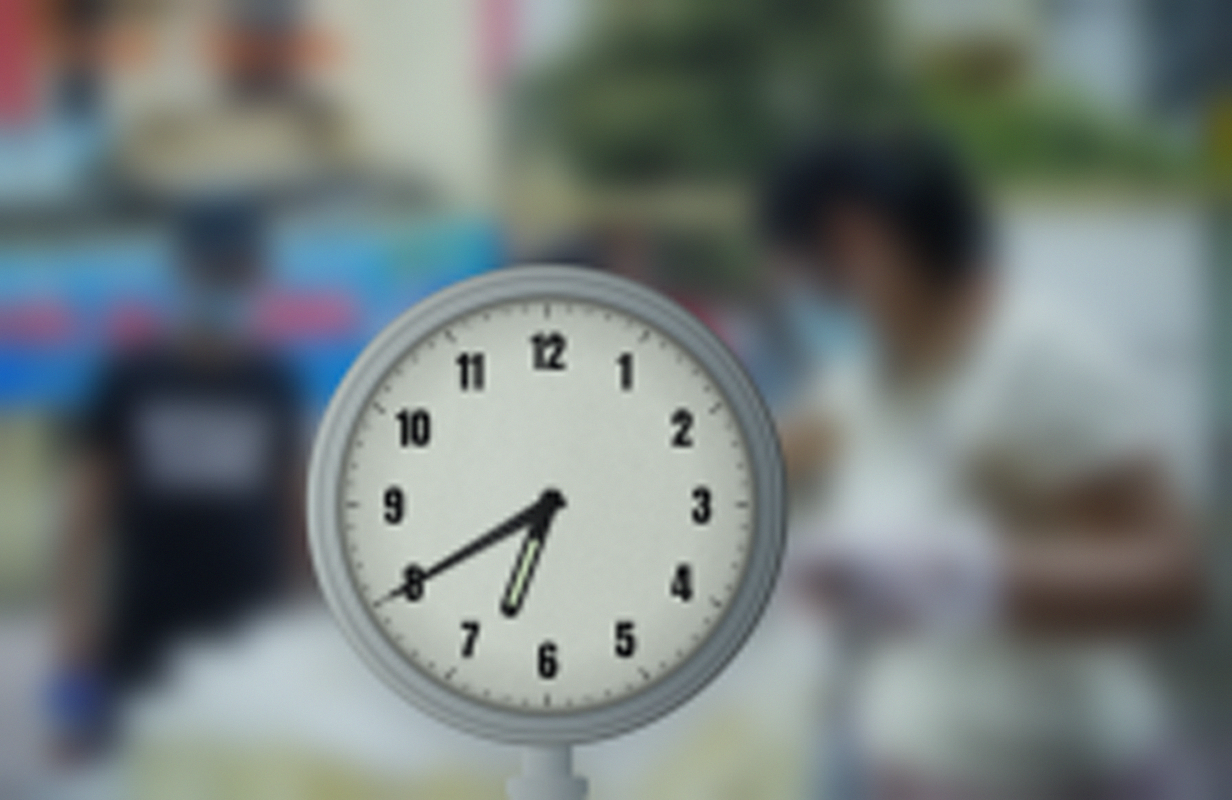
6:40
